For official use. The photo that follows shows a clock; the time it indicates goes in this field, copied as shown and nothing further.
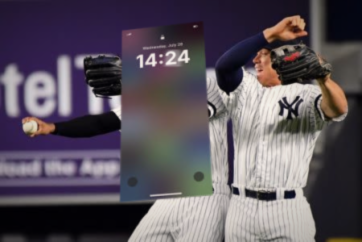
14:24
